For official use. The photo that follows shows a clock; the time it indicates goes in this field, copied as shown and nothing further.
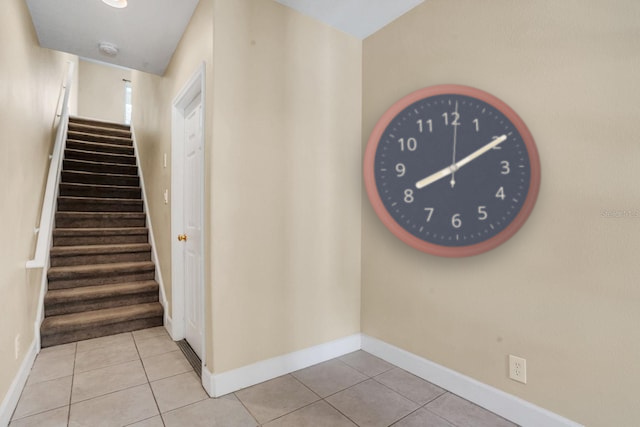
8:10:01
